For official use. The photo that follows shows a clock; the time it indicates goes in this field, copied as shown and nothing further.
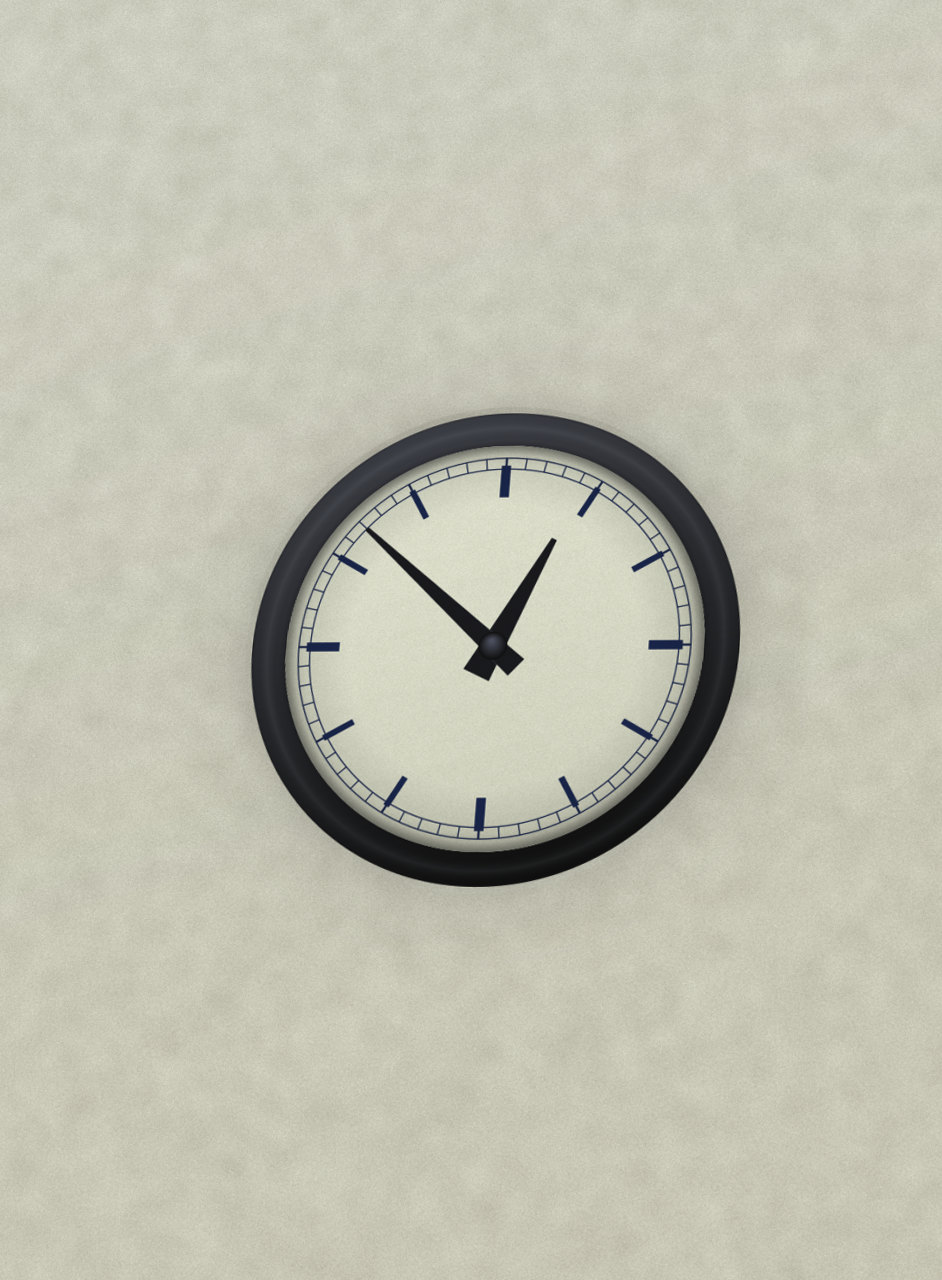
12:52
